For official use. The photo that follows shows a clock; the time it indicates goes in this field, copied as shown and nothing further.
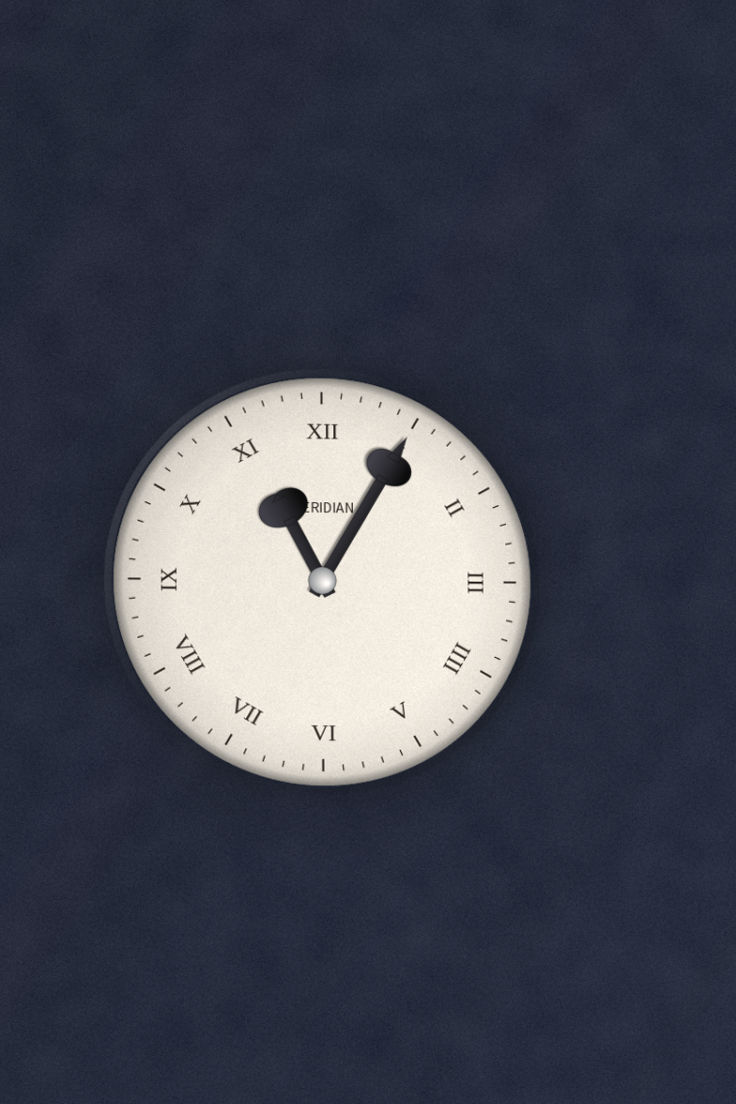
11:05
